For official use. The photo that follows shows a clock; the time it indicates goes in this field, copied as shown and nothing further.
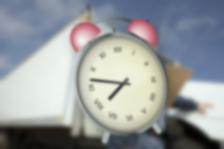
7:47
